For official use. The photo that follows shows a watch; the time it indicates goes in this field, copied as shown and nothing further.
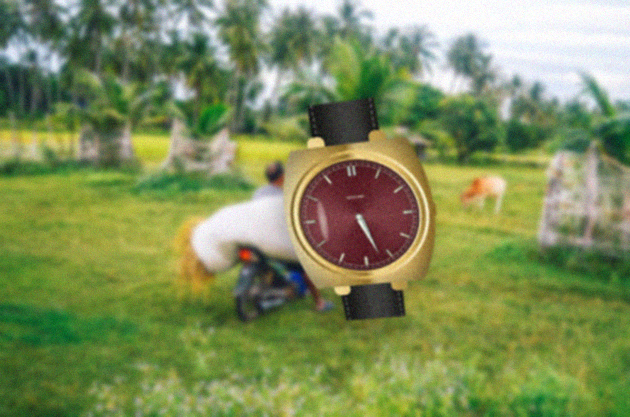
5:27
